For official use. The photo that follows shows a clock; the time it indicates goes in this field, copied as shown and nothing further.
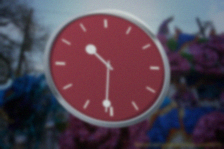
10:31
